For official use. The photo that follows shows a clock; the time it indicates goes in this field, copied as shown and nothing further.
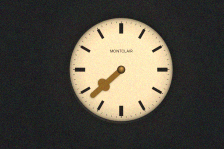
7:38
